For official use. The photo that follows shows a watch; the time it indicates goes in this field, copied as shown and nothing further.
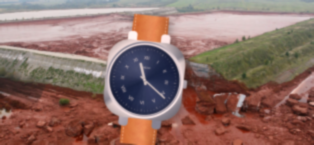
11:21
